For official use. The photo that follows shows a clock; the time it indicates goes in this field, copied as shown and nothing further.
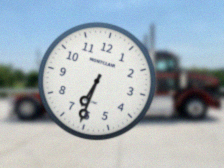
6:31
